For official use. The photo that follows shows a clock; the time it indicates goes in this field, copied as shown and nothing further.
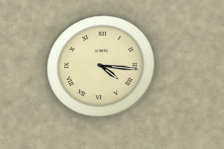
4:16
